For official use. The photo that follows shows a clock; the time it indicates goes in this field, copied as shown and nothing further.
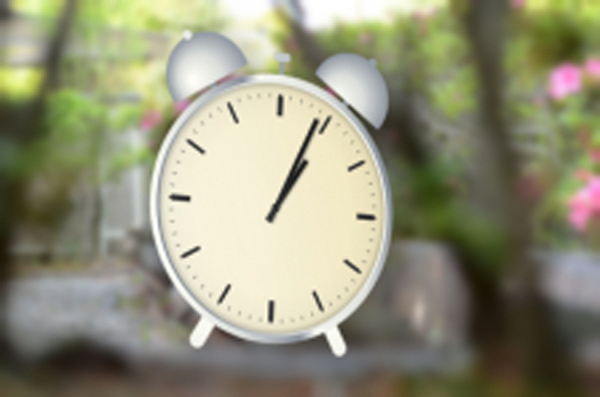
1:04
